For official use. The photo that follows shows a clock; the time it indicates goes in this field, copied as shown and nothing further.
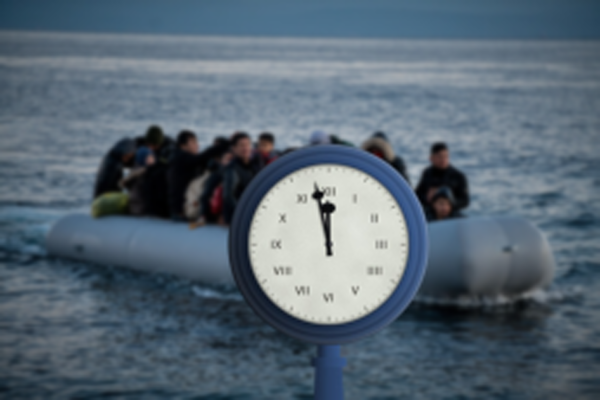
11:58
